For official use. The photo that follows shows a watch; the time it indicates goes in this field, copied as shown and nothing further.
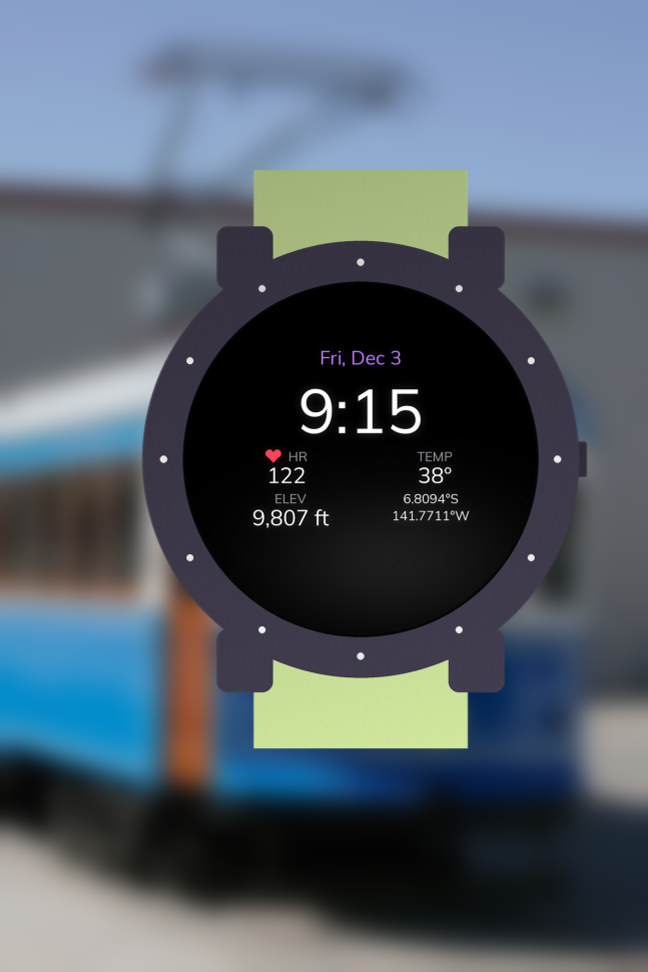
9:15
